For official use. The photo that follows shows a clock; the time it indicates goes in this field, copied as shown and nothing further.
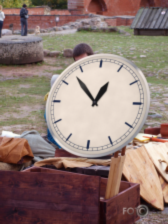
12:53
